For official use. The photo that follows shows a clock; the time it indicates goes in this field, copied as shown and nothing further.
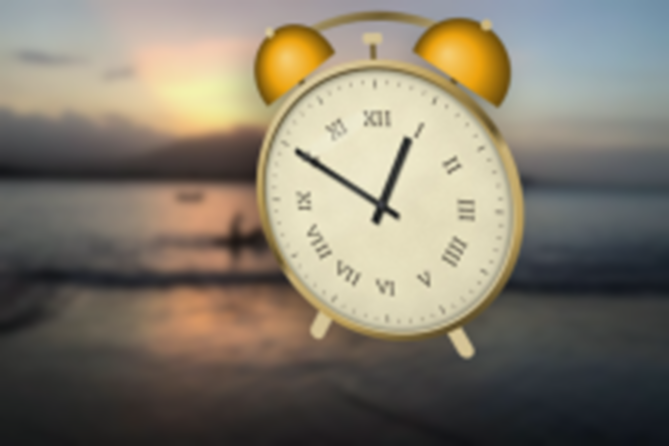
12:50
